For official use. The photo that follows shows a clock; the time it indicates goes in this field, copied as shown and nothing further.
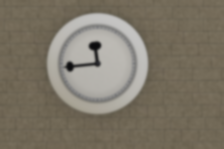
11:44
